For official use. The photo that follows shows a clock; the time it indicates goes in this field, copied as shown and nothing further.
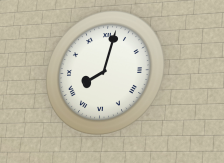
8:02
